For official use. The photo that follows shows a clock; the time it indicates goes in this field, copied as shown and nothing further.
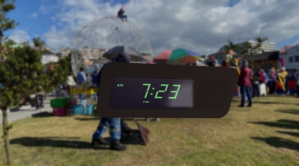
7:23
